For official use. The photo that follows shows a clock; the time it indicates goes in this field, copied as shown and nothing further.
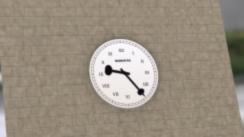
9:24
